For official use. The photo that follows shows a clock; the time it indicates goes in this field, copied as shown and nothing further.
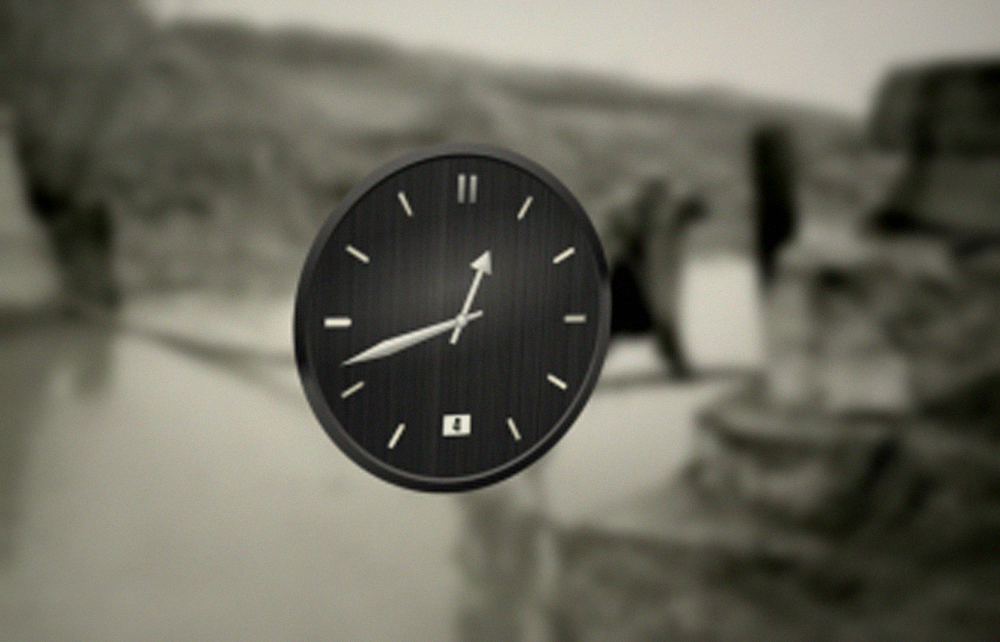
12:42
